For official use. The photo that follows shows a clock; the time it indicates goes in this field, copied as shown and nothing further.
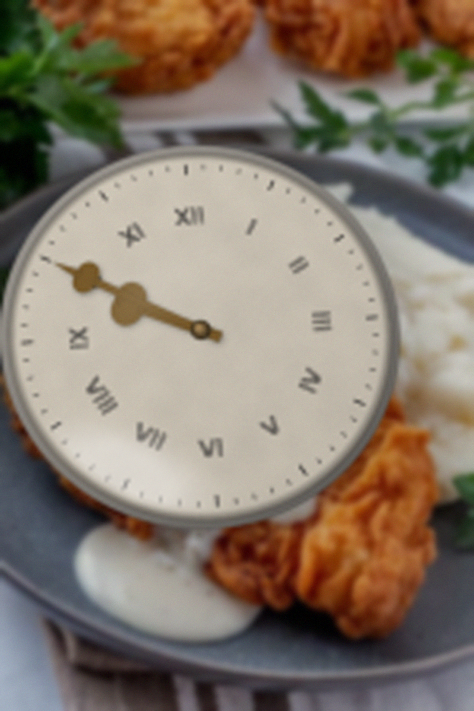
9:50
